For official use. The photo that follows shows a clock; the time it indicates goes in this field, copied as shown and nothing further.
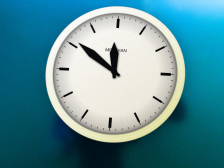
11:51
